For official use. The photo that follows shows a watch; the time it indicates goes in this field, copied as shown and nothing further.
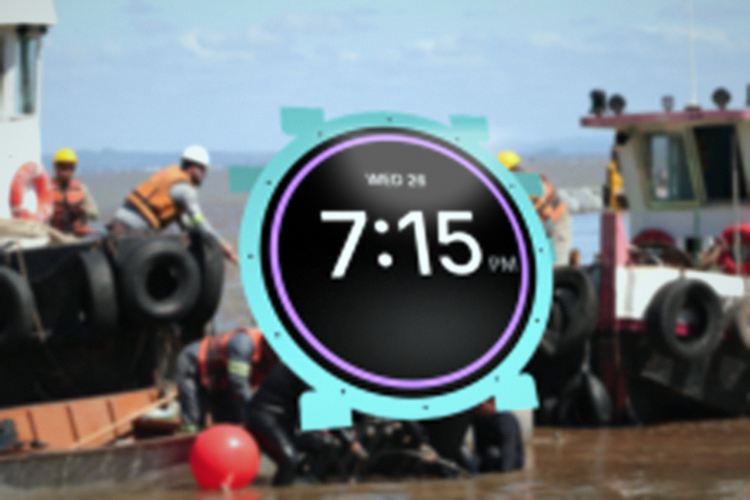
7:15
